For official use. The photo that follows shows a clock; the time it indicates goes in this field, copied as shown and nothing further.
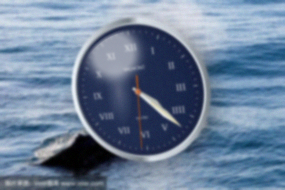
4:22:31
